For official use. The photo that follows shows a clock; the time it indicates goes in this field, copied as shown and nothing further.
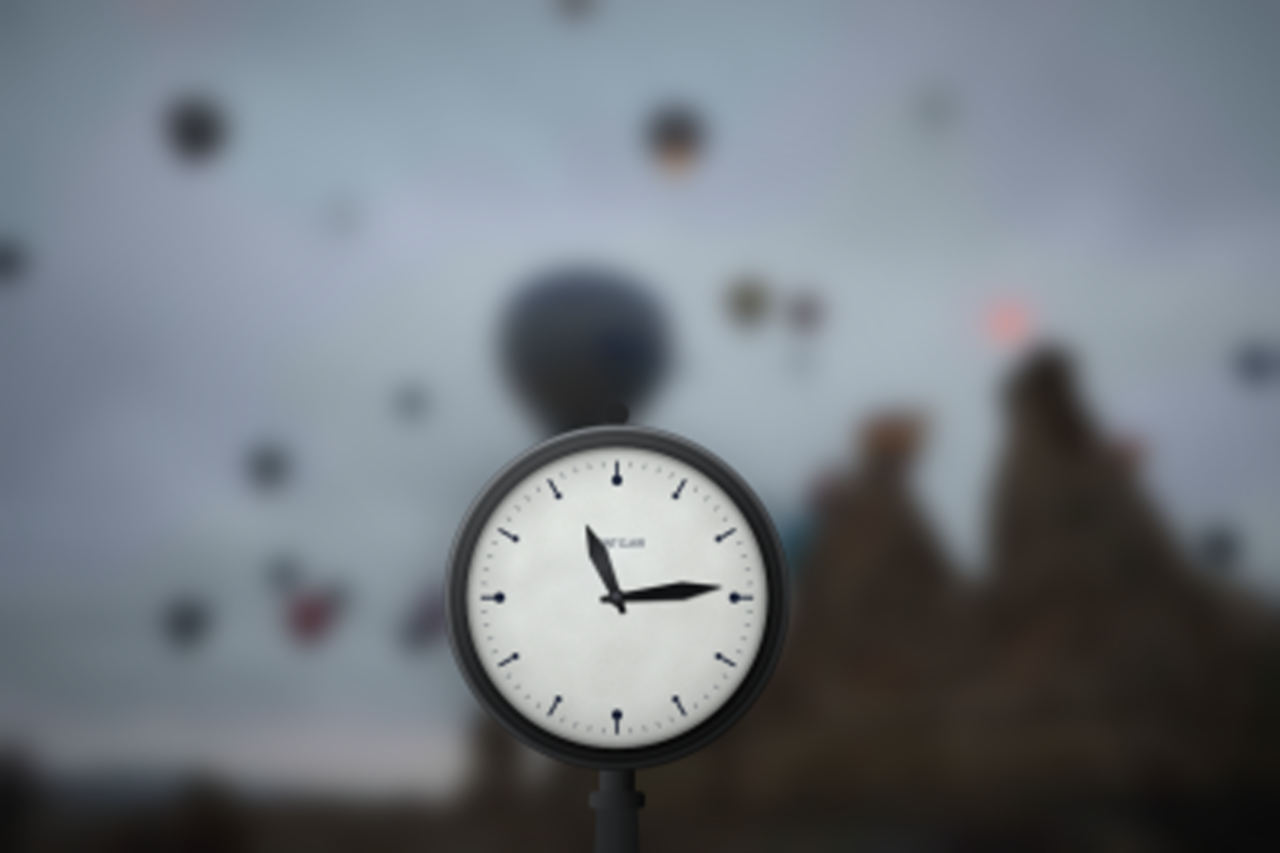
11:14
